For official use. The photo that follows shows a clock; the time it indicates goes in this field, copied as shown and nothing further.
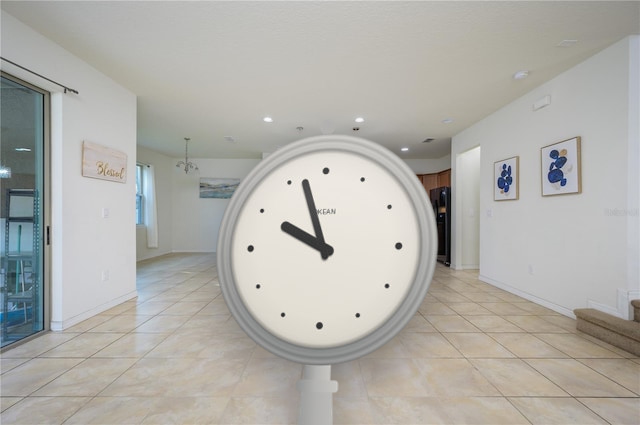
9:57
